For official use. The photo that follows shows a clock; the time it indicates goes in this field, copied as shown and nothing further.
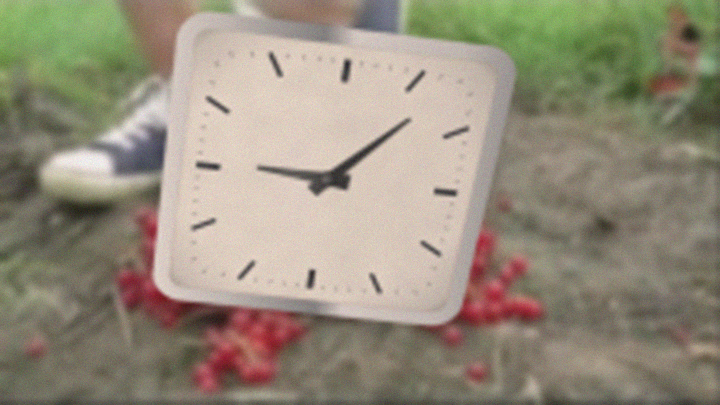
9:07
